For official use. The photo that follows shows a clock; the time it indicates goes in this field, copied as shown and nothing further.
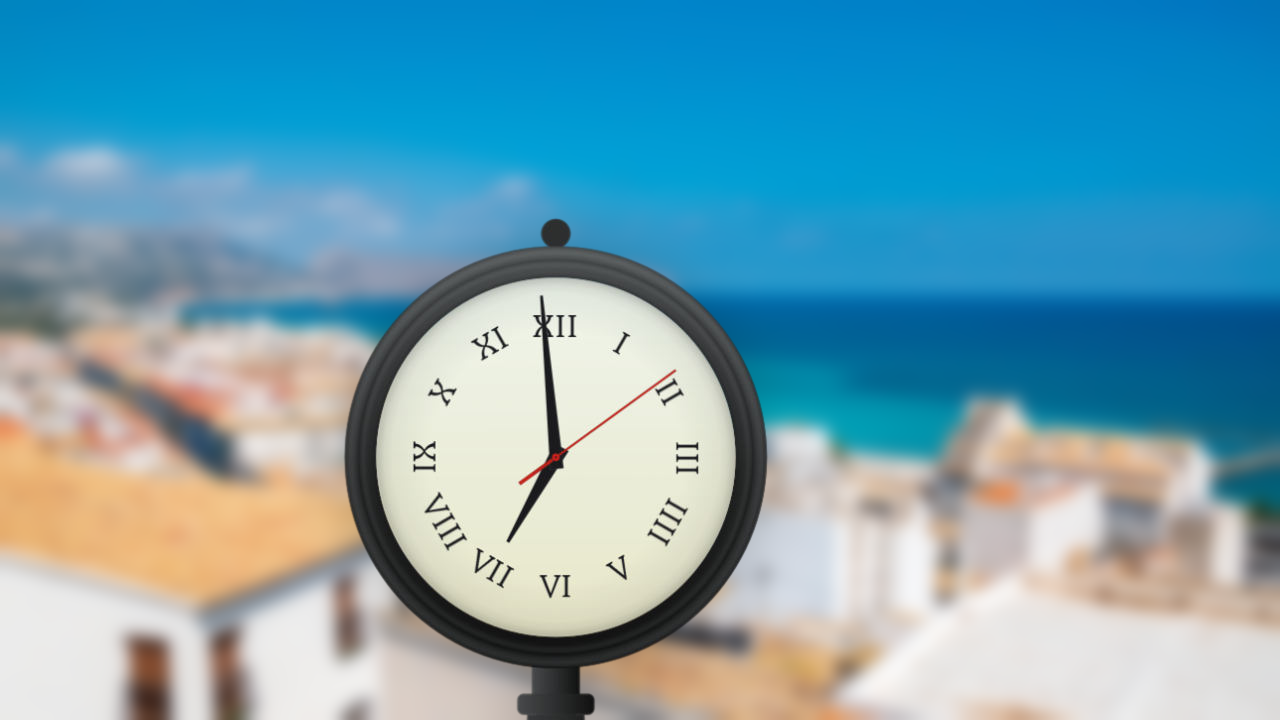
6:59:09
